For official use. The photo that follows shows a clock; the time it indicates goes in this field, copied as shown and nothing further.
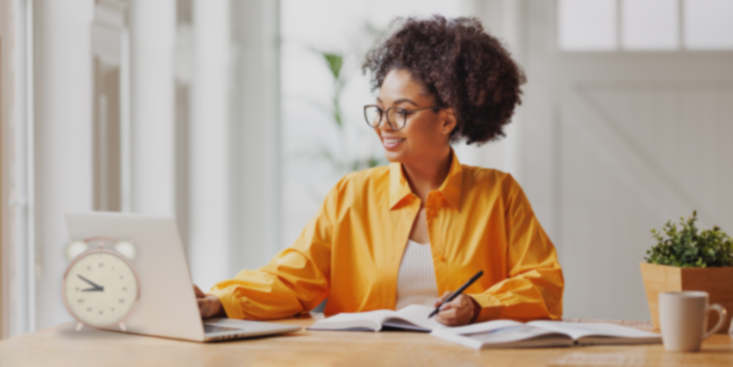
8:50
